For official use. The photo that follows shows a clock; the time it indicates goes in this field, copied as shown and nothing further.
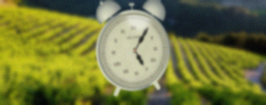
5:06
